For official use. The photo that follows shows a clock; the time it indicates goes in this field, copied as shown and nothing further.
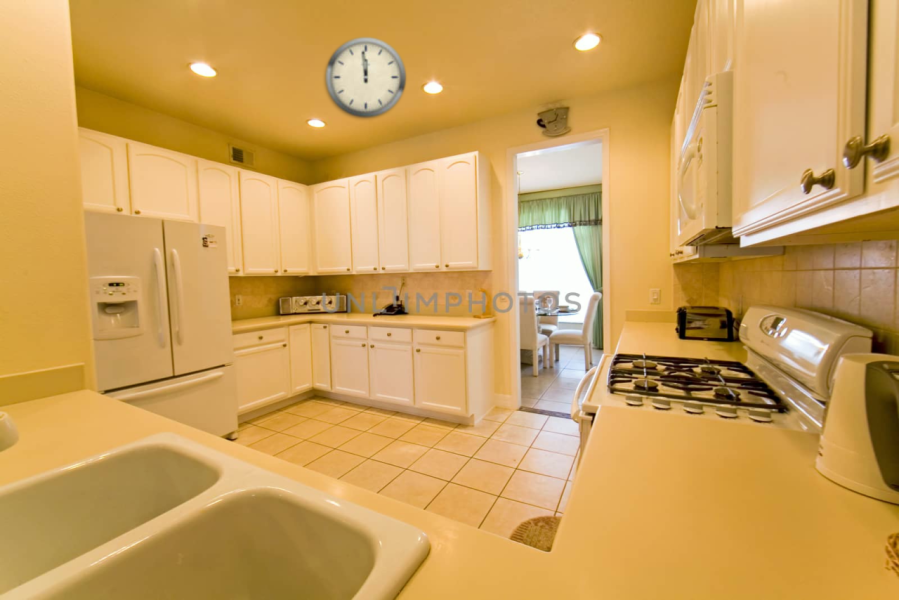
11:59
